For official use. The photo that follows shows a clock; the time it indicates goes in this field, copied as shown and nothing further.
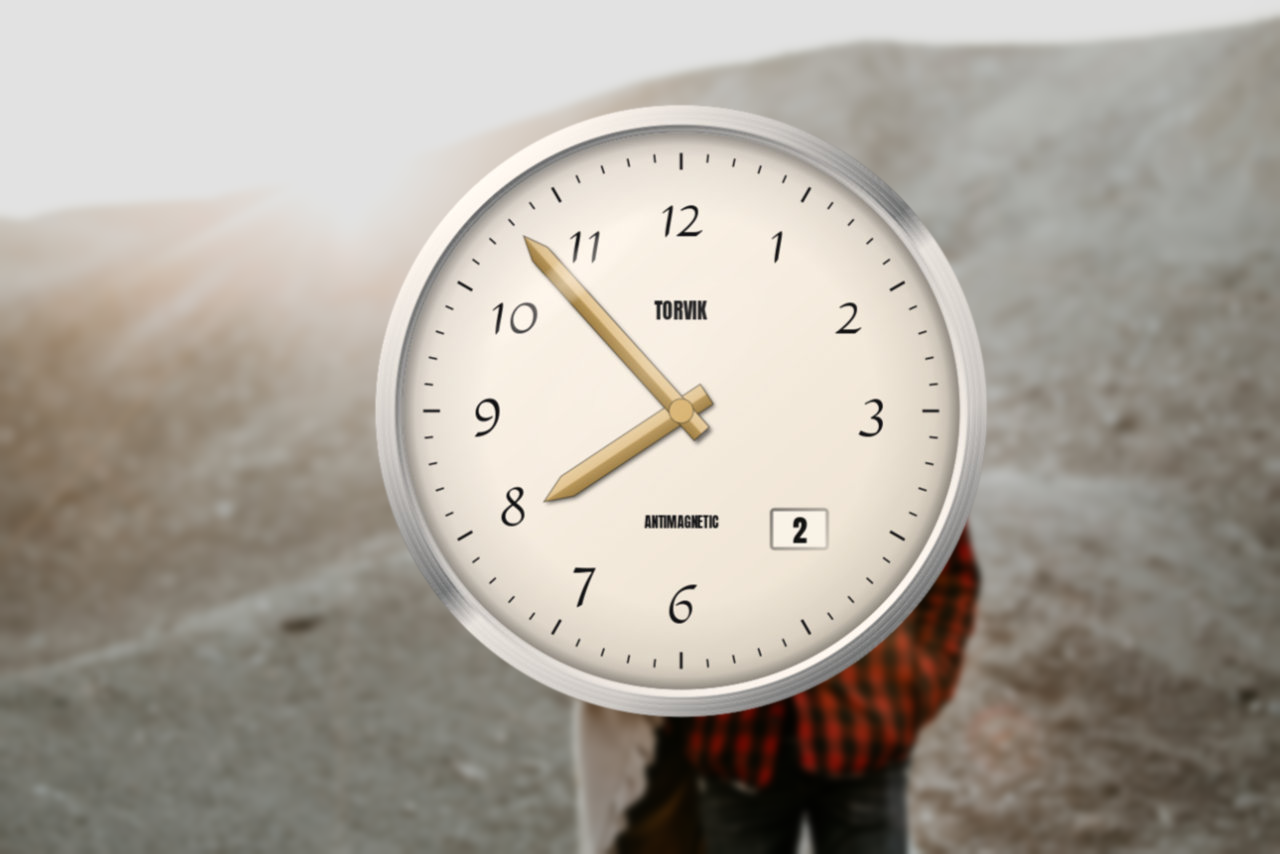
7:53
